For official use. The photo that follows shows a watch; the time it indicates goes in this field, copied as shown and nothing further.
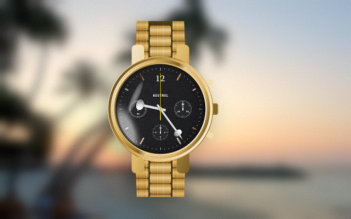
9:24
